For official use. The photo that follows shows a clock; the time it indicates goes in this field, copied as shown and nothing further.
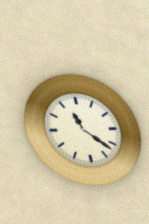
11:22
